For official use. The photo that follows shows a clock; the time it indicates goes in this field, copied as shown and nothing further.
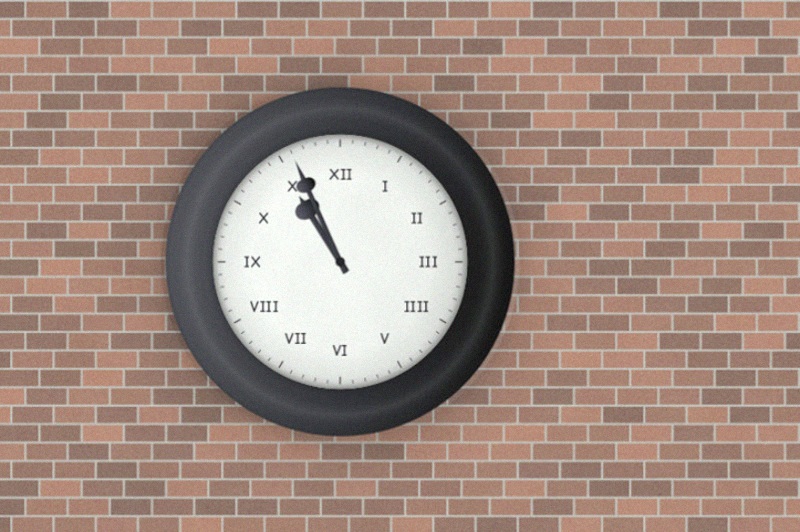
10:56
